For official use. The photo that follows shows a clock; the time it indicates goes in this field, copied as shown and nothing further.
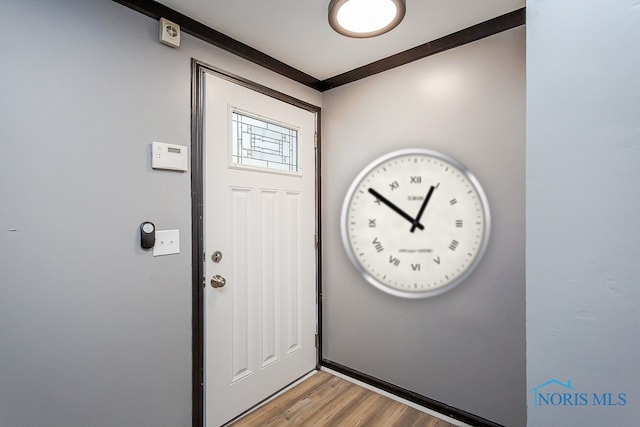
12:51
